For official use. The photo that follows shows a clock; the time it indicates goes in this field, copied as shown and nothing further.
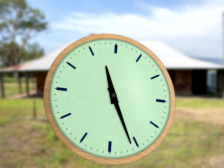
11:26
